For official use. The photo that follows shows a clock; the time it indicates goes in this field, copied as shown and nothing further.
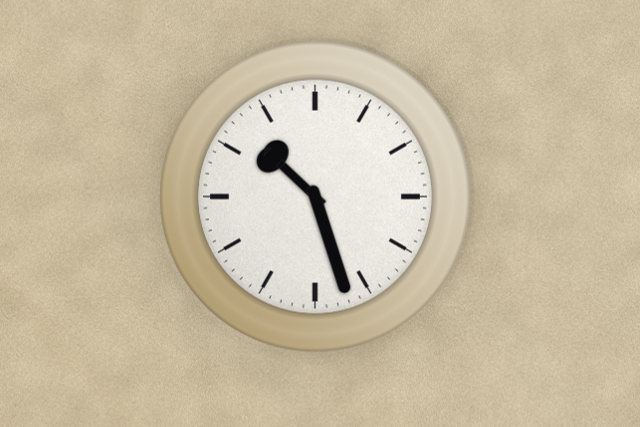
10:27
